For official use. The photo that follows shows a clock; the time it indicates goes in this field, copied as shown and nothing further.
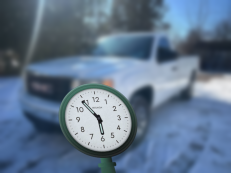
5:54
